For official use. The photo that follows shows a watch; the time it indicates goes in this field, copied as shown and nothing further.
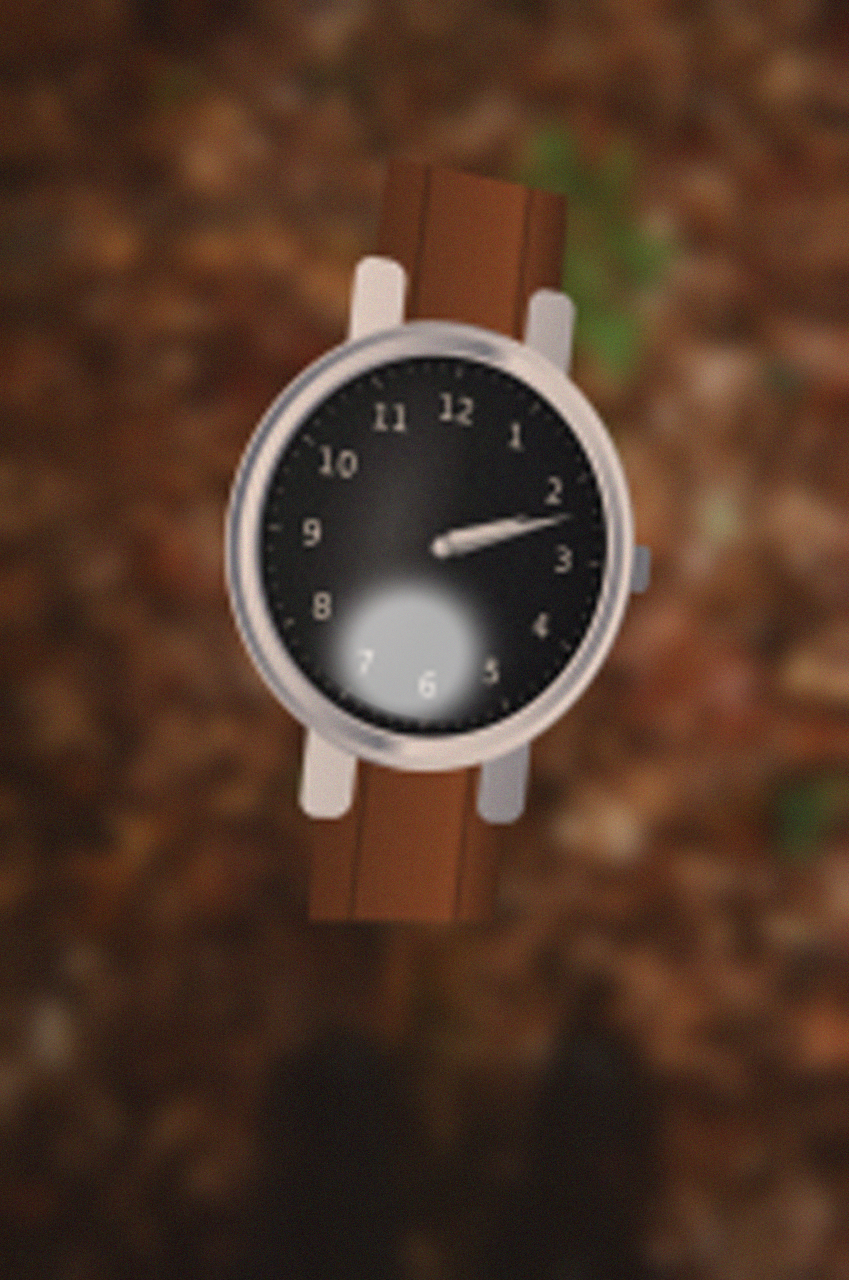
2:12
